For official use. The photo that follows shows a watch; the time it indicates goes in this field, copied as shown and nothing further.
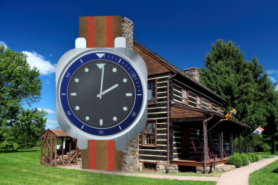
2:01
